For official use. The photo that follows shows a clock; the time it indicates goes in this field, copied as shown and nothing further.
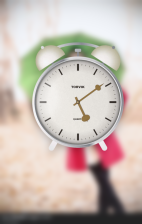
5:09
